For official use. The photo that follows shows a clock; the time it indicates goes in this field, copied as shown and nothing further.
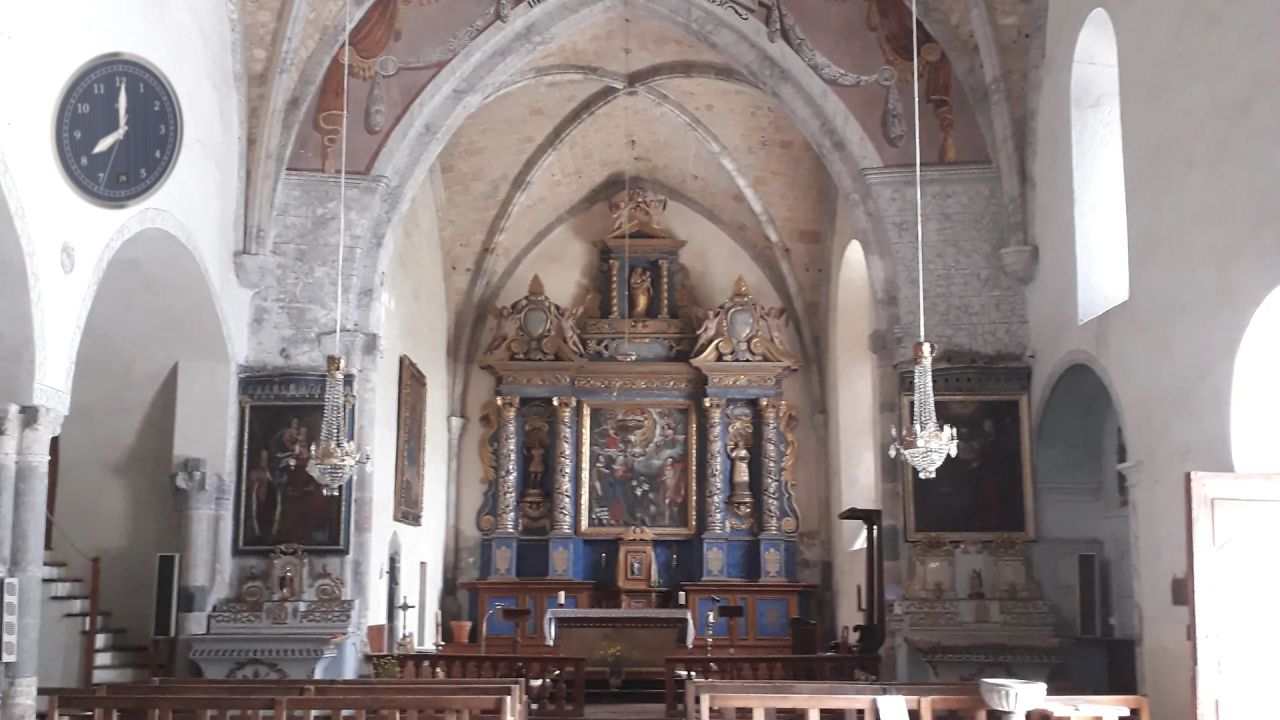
8:00:34
